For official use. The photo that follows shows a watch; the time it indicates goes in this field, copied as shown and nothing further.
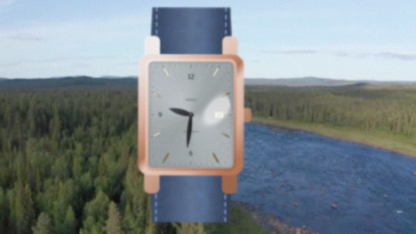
9:31
